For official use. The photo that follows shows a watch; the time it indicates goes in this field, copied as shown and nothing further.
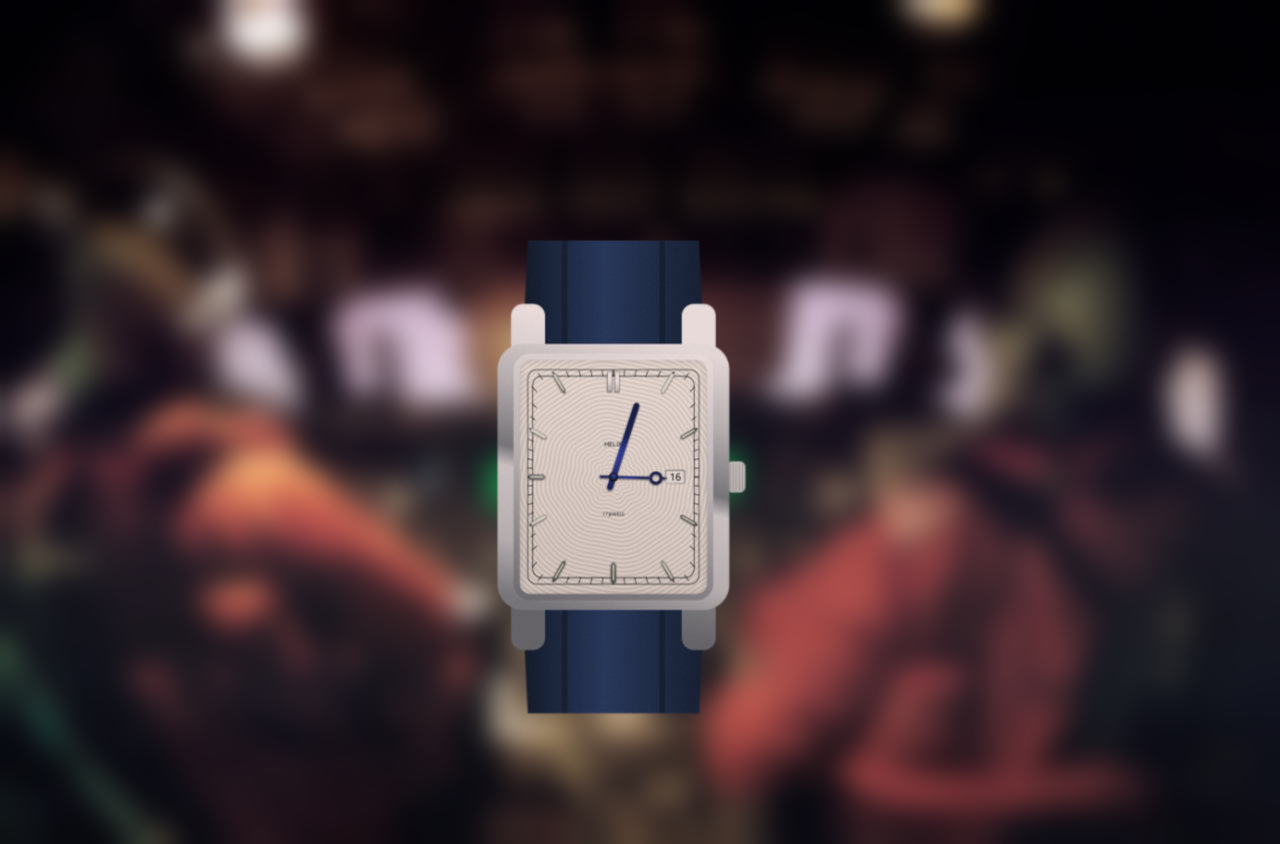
3:03
